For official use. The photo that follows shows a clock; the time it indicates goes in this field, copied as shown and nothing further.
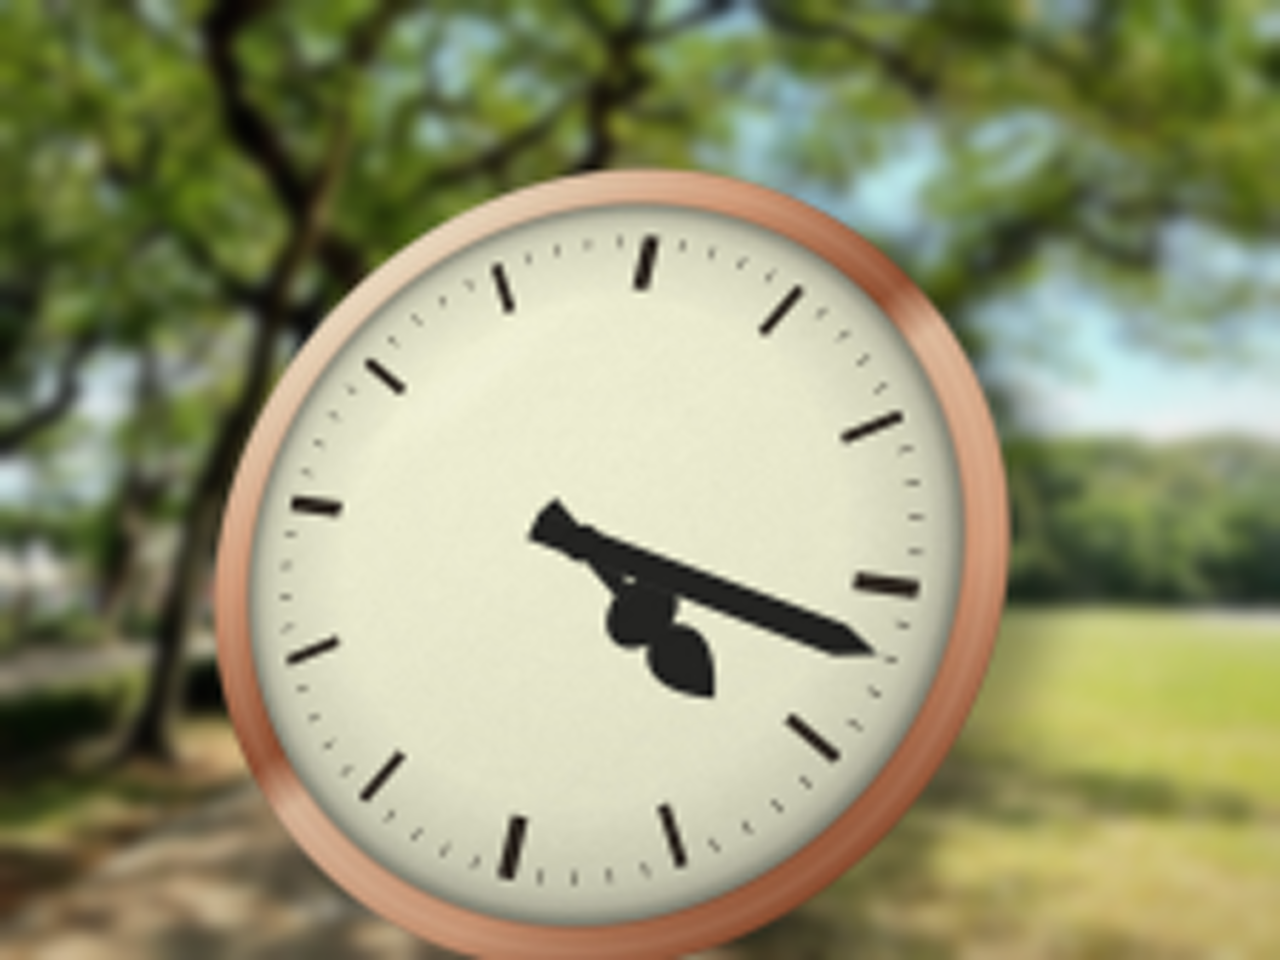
4:17
